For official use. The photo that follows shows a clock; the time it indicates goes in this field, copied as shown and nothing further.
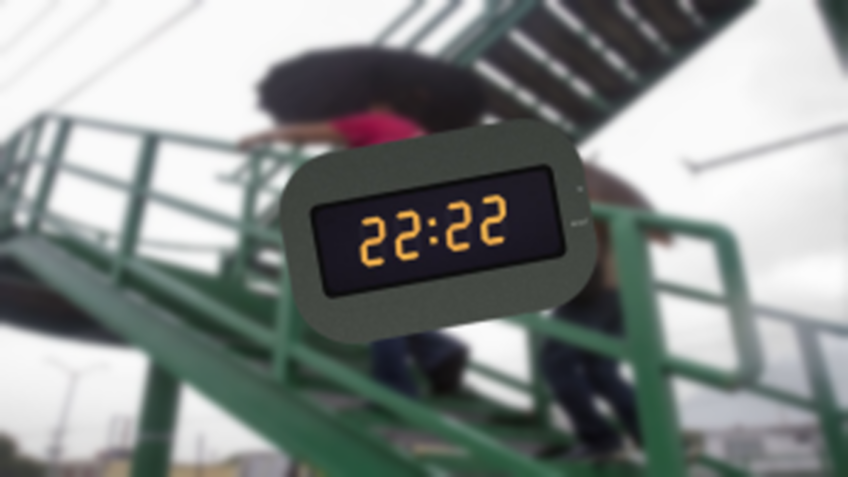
22:22
